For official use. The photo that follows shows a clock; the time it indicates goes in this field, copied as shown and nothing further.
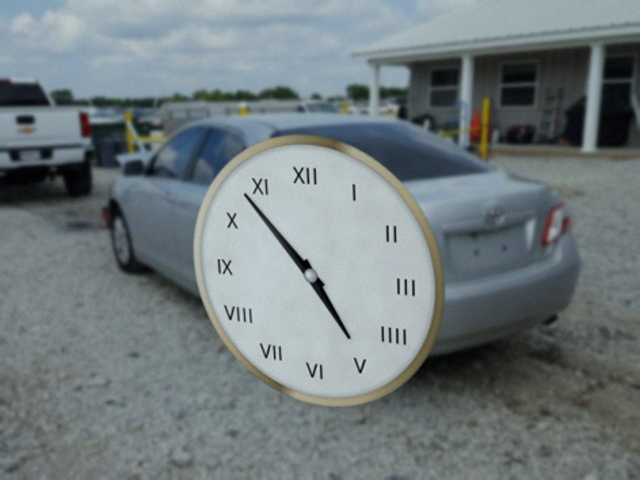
4:53
